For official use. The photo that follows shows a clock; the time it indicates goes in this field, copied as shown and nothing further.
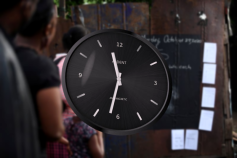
11:32
